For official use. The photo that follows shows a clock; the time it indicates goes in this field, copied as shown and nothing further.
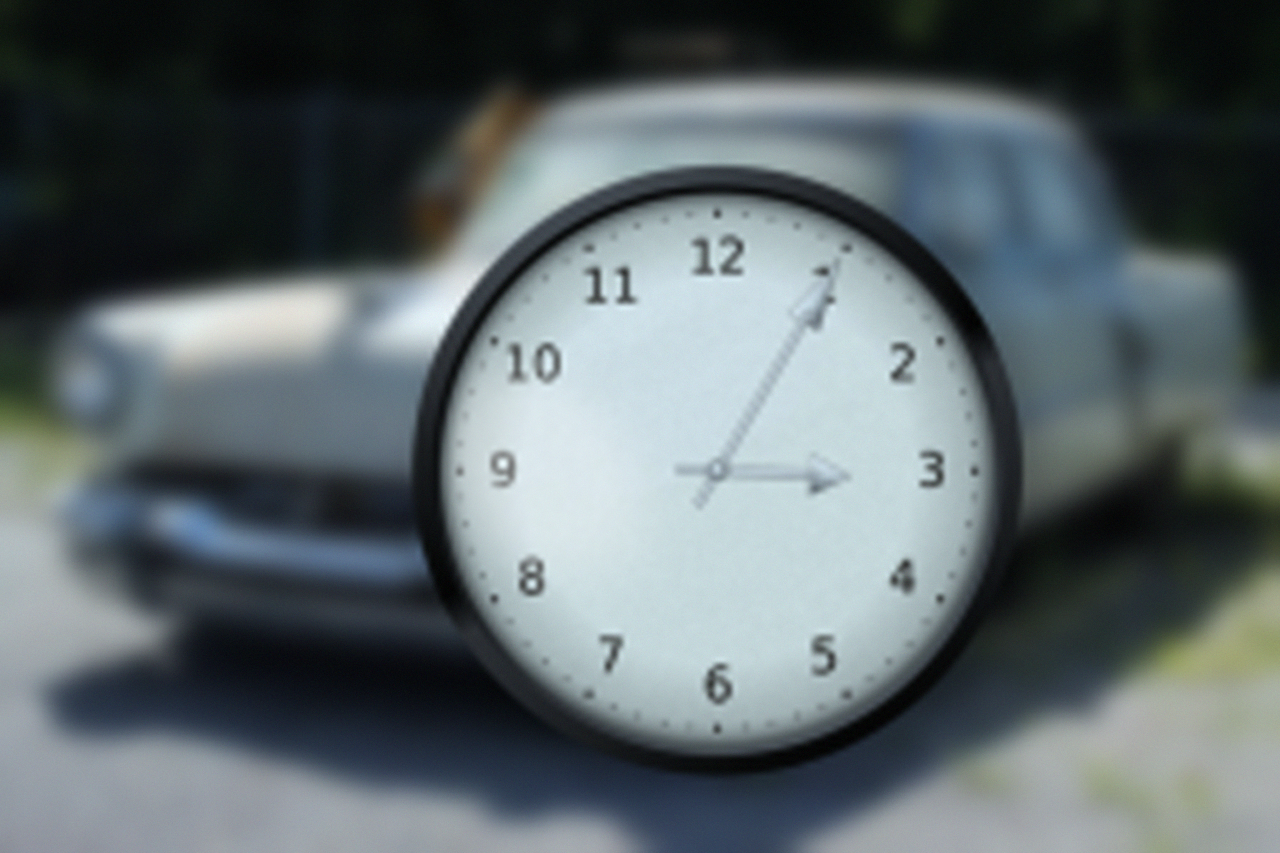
3:05
